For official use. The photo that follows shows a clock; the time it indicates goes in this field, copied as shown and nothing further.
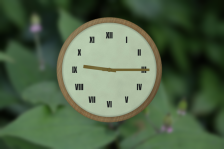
9:15
